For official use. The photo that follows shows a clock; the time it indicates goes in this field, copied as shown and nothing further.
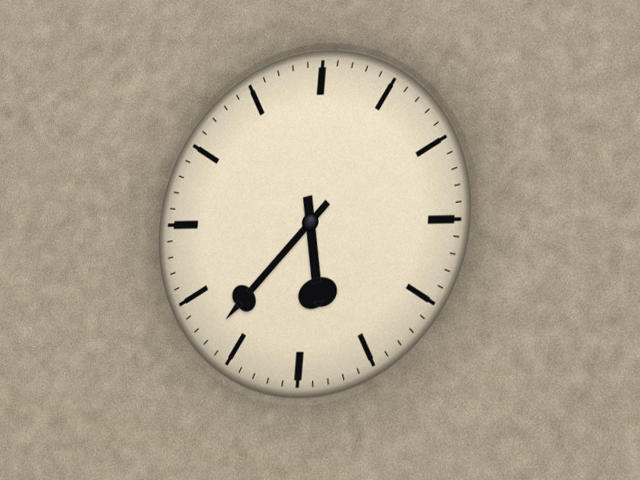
5:37
